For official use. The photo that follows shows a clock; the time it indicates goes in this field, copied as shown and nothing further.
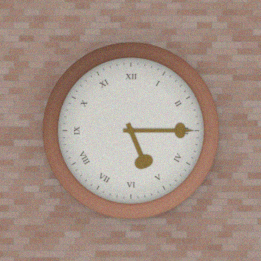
5:15
